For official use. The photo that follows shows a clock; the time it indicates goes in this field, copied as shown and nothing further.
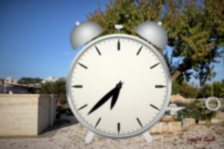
6:38
